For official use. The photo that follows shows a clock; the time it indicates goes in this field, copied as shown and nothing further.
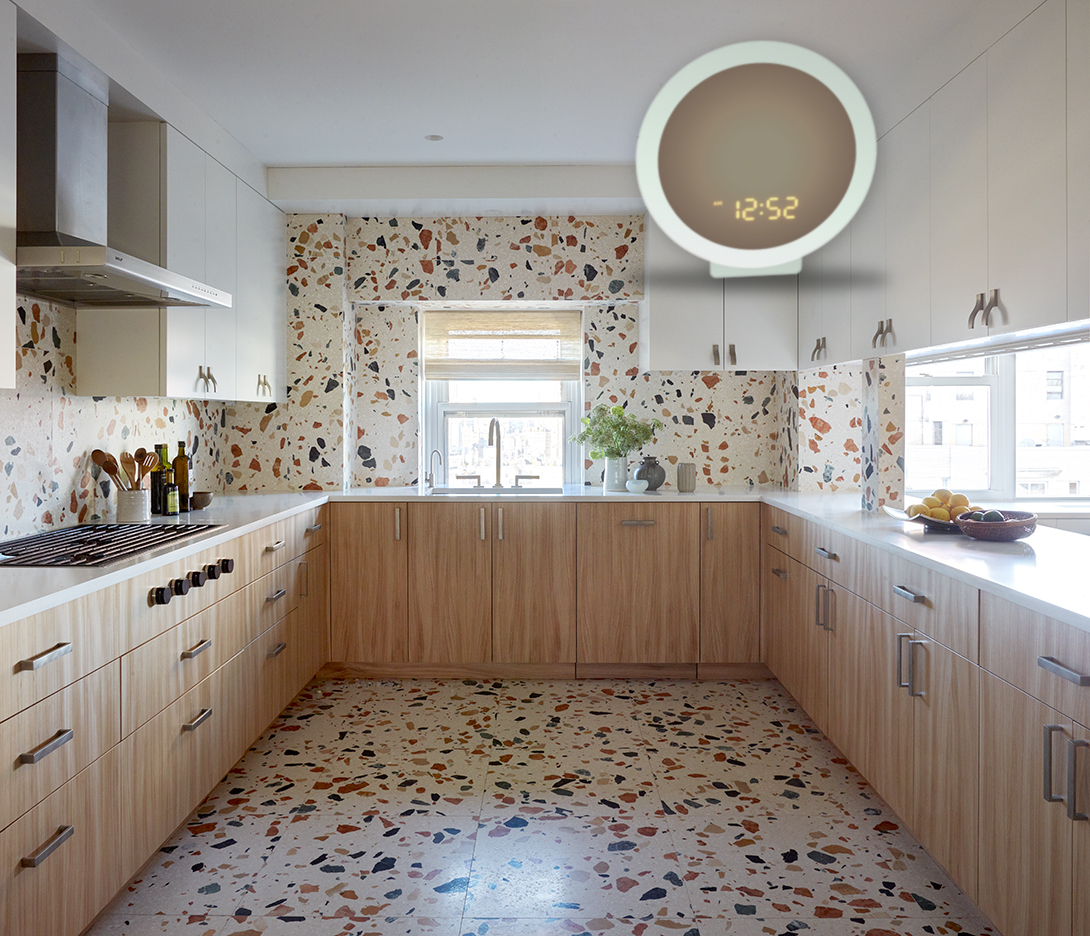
12:52
